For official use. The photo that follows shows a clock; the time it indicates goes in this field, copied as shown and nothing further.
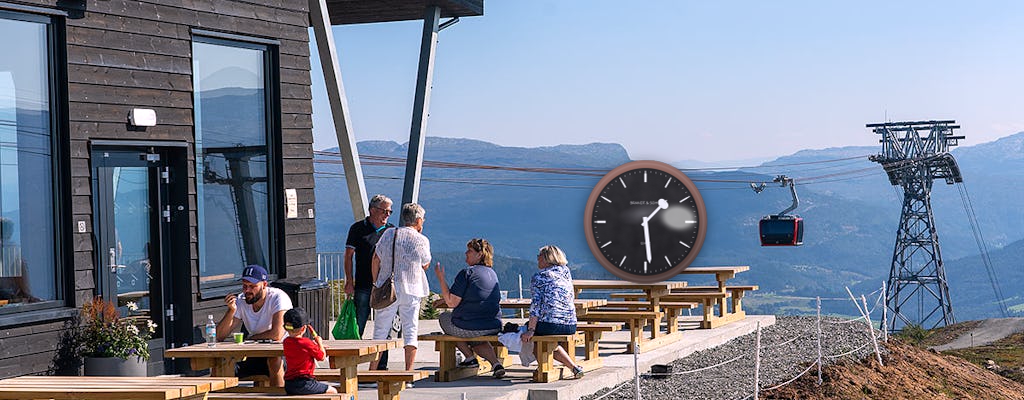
1:29
